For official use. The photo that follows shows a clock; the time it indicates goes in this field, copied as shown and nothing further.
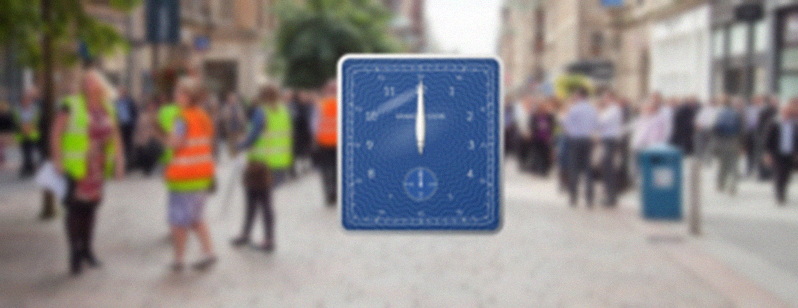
12:00
